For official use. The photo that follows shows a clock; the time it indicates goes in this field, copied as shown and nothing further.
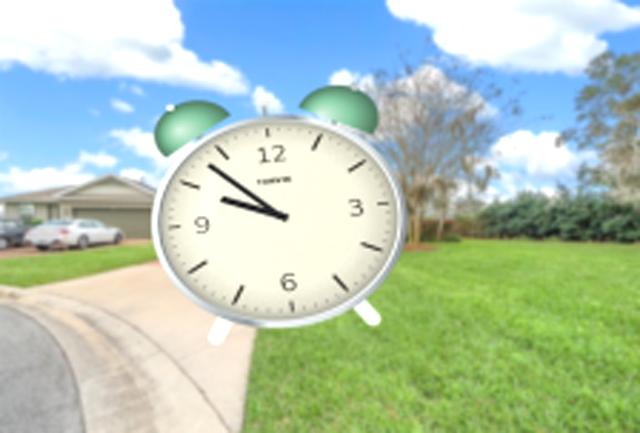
9:53
